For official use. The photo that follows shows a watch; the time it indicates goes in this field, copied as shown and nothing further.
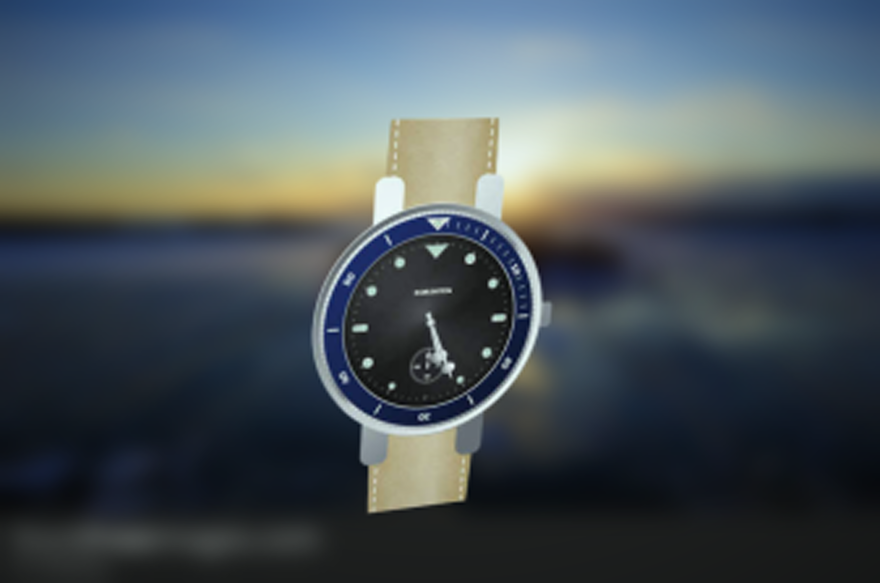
5:26
